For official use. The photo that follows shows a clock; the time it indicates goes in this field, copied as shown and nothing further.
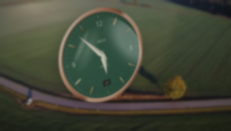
5:53
